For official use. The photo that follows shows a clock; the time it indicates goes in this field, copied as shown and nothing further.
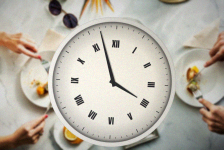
3:57
